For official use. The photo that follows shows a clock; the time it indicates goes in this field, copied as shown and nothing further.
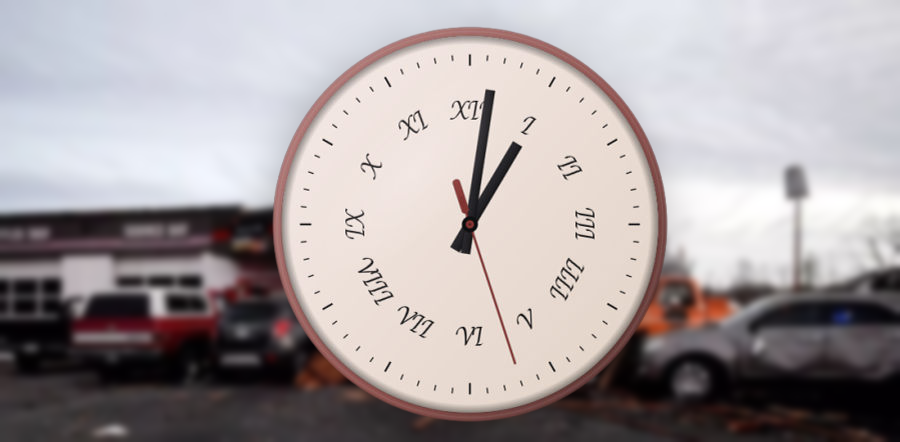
1:01:27
